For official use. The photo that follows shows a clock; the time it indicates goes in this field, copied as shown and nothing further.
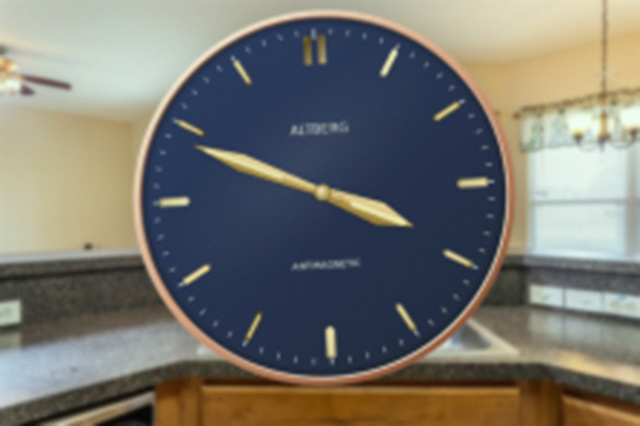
3:49
